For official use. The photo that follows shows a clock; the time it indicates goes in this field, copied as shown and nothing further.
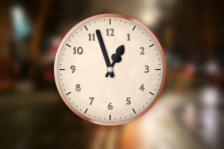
12:57
